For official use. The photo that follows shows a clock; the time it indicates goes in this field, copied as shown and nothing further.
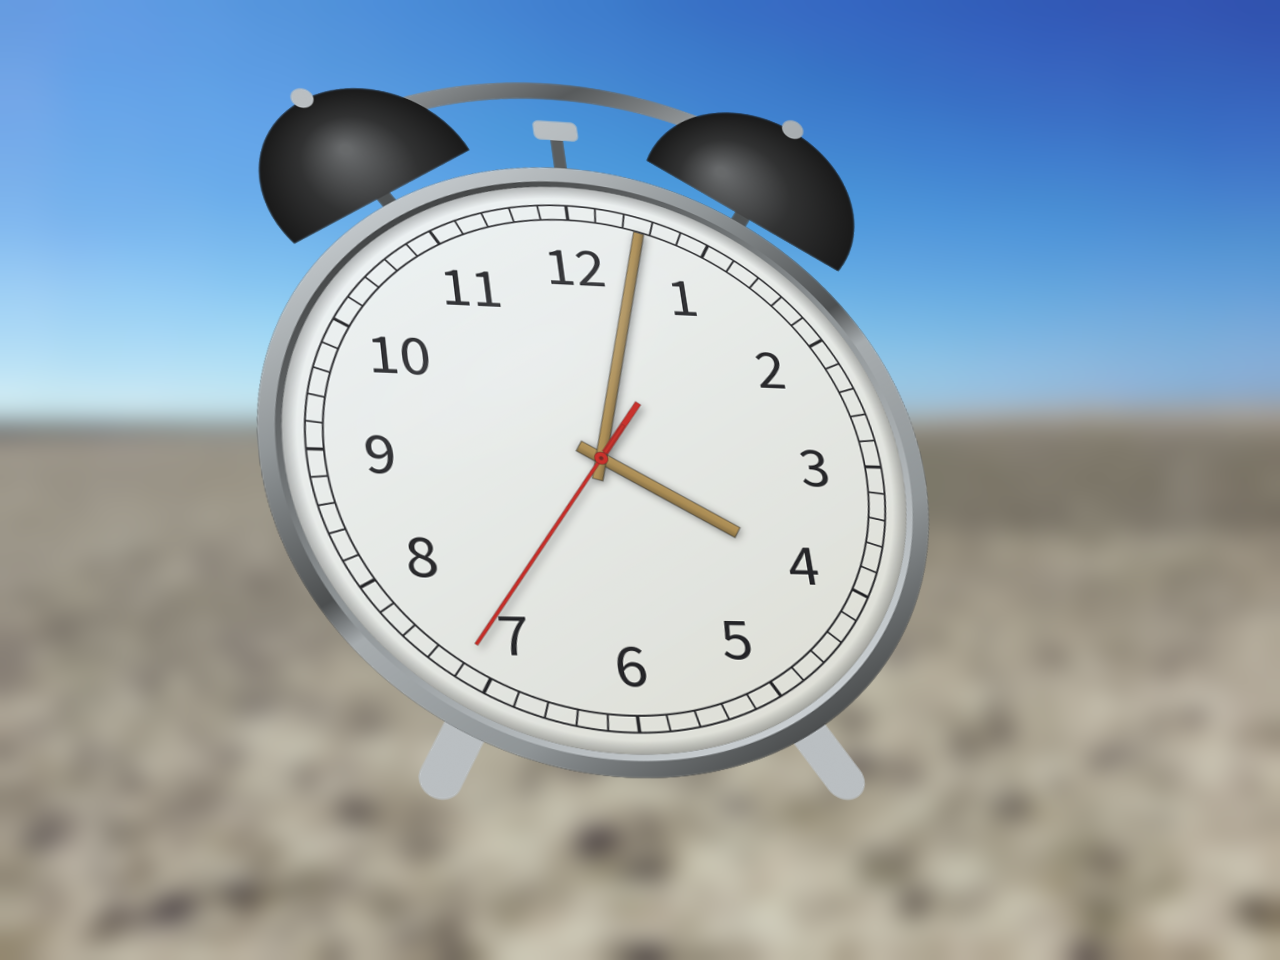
4:02:36
